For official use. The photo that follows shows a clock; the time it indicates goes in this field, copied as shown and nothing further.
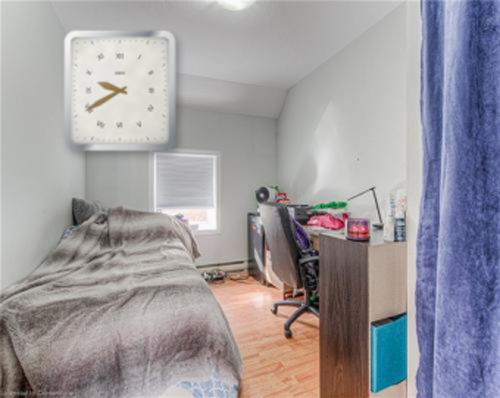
9:40
